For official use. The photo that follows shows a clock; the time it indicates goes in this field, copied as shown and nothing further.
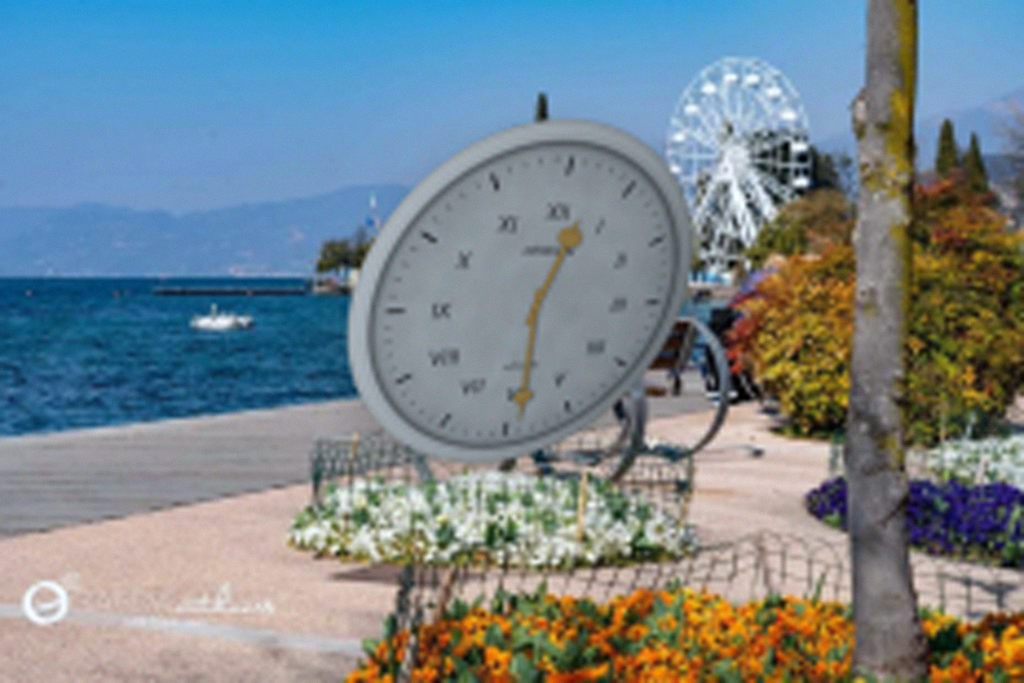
12:29
